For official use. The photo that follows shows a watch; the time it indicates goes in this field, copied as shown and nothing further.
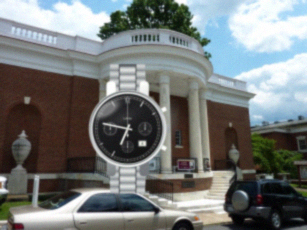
6:47
